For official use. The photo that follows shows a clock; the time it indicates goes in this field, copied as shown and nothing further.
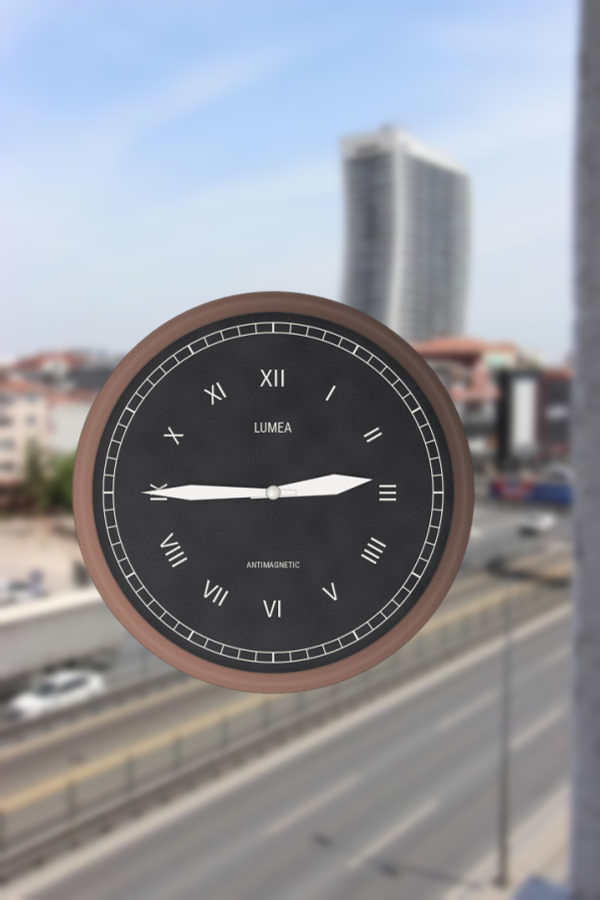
2:45
